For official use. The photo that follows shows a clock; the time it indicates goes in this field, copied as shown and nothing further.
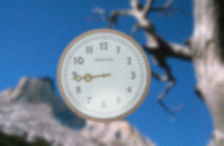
8:44
